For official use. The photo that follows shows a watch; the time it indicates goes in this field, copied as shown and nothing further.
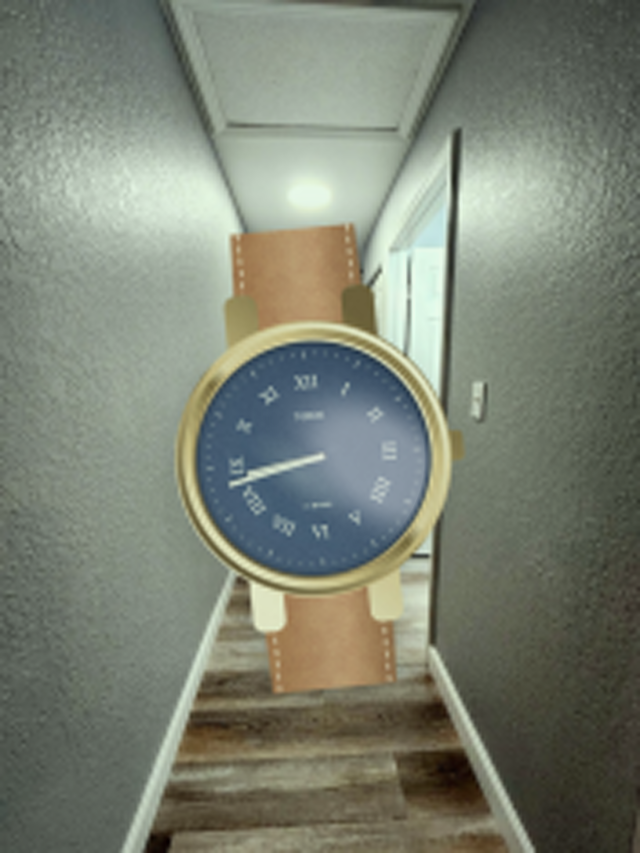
8:43
